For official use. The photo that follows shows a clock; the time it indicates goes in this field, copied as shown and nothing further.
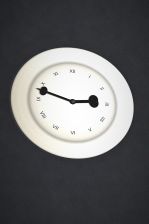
2:48
